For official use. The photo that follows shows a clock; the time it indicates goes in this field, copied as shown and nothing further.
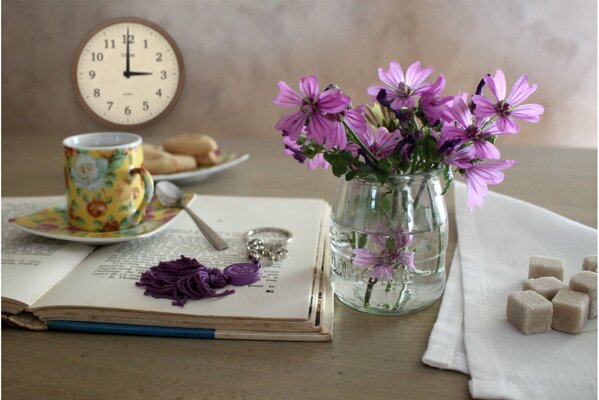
3:00
